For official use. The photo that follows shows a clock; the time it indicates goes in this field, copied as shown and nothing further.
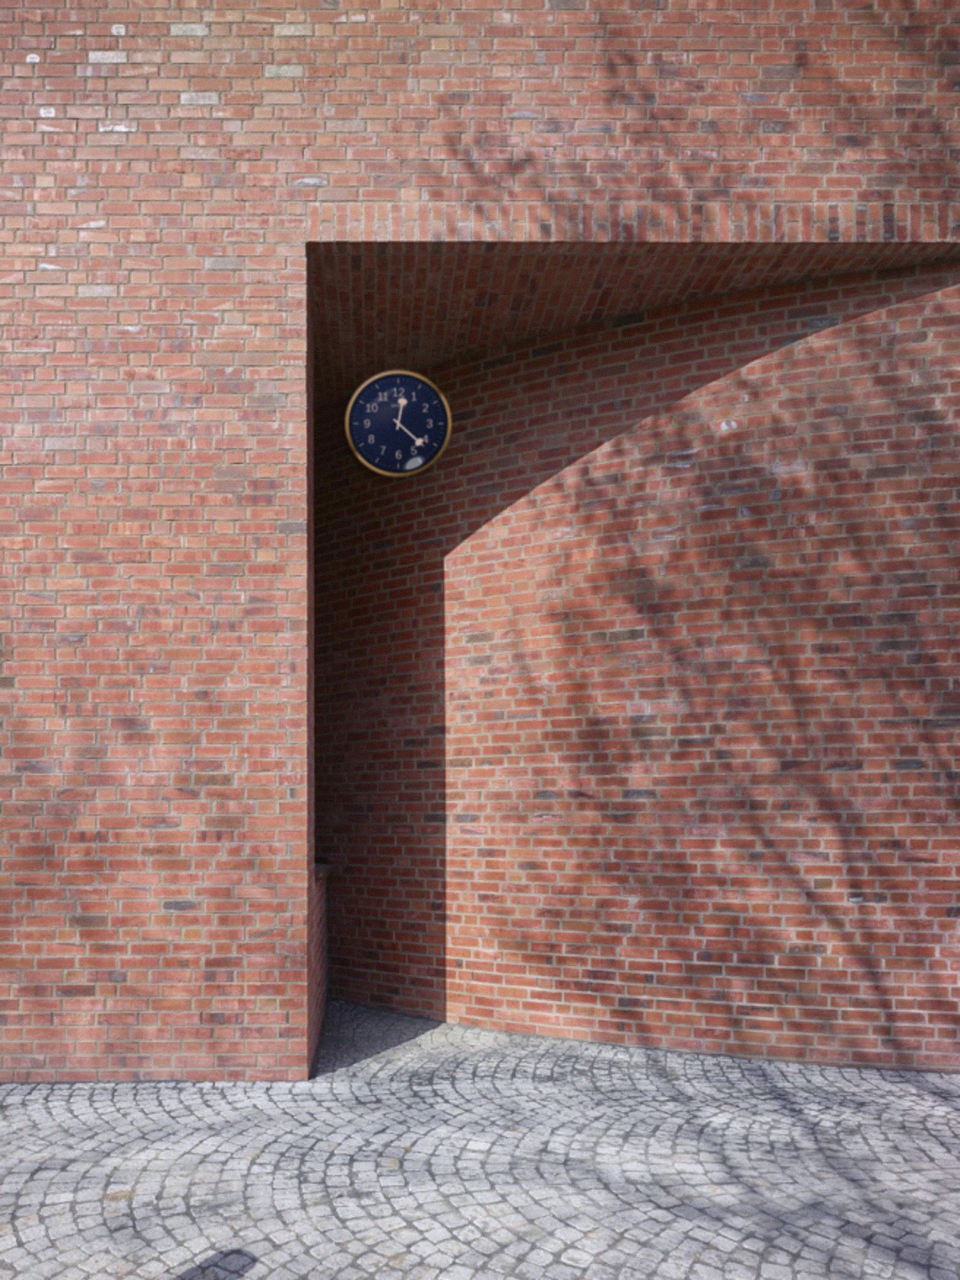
12:22
